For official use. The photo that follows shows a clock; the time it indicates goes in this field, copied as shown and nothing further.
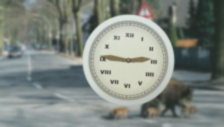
2:46
